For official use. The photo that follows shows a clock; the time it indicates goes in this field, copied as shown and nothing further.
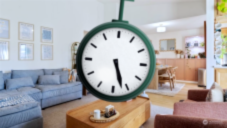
5:27
